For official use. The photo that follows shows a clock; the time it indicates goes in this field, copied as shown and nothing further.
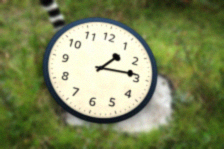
1:14
